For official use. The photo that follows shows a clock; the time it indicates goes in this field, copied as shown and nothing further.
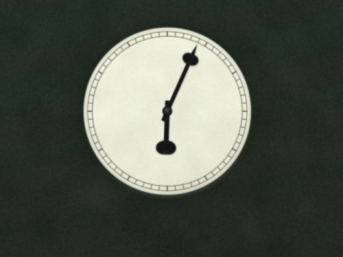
6:04
